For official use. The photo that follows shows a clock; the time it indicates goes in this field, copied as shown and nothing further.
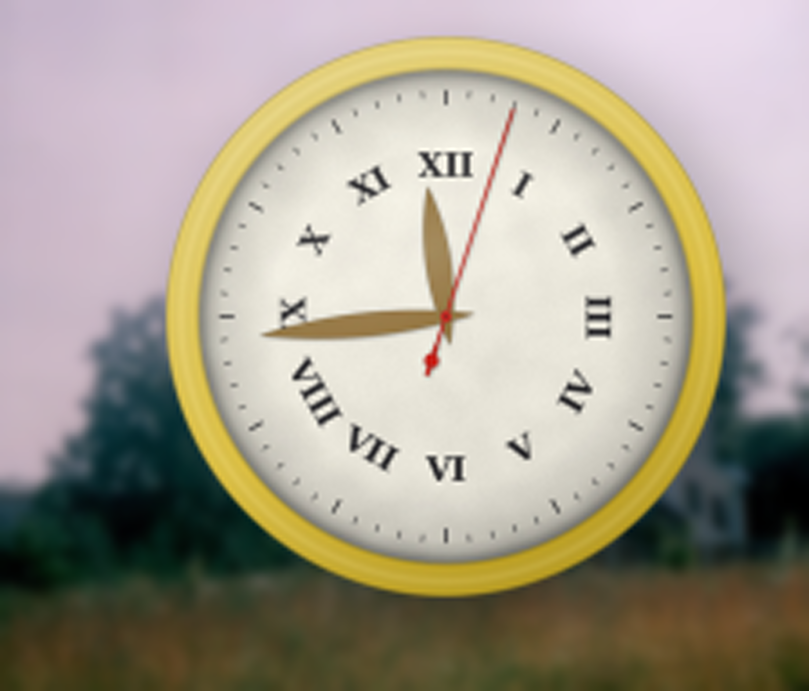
11:44:03
